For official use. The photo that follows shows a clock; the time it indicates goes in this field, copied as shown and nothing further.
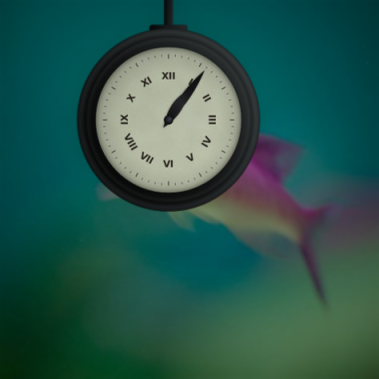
1:06
